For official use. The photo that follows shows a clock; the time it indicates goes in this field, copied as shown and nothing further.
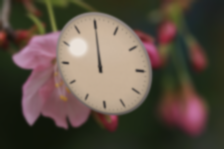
12:00
